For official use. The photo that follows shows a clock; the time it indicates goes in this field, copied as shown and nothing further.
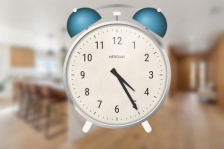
4:25
